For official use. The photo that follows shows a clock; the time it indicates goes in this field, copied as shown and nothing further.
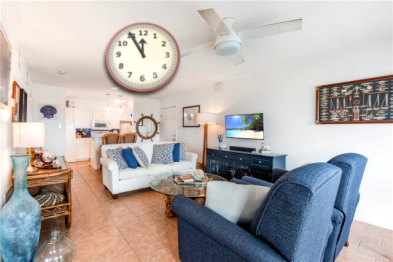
11:55
